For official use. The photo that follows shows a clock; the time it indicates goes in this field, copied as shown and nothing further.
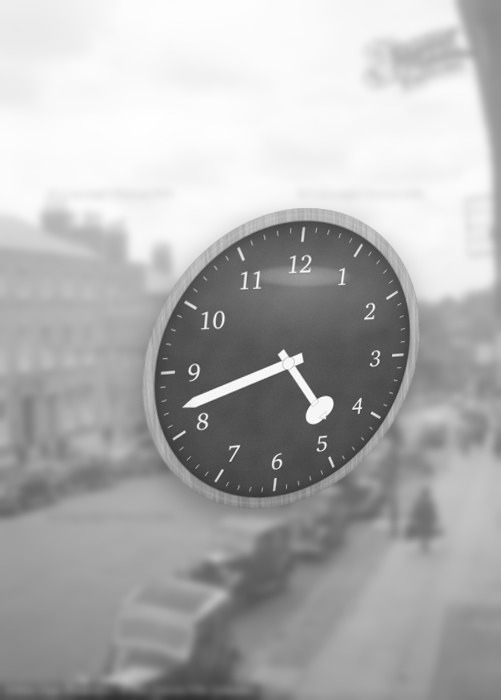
4:42
